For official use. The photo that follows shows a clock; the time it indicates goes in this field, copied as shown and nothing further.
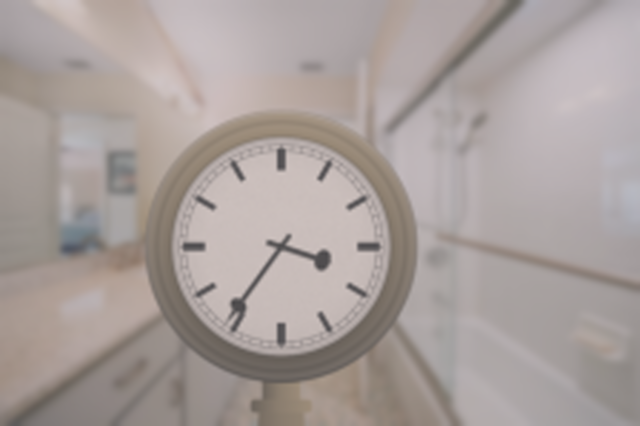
3:36
